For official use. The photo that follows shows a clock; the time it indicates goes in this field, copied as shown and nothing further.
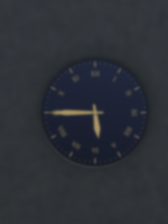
5:45
